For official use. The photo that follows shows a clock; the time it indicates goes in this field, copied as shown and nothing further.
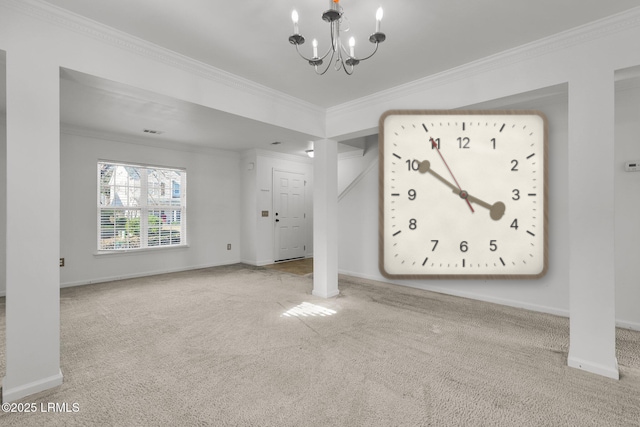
3:50:55
